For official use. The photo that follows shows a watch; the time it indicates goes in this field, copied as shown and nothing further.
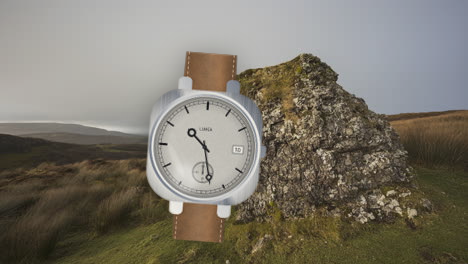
10:28
